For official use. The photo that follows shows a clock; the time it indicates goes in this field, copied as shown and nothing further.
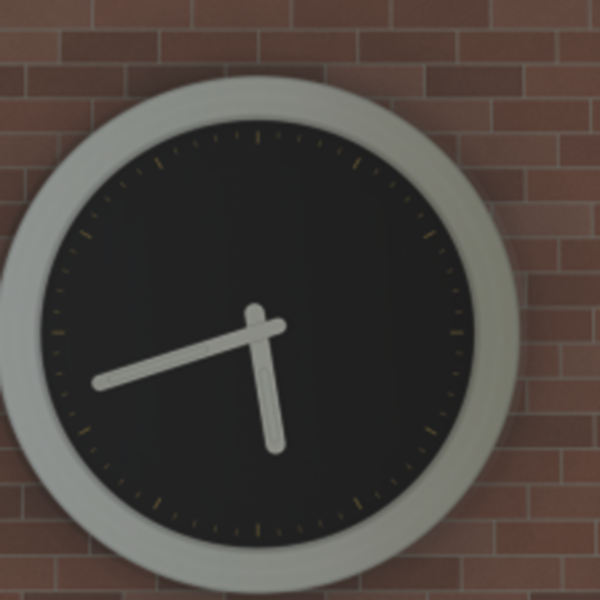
5:42
